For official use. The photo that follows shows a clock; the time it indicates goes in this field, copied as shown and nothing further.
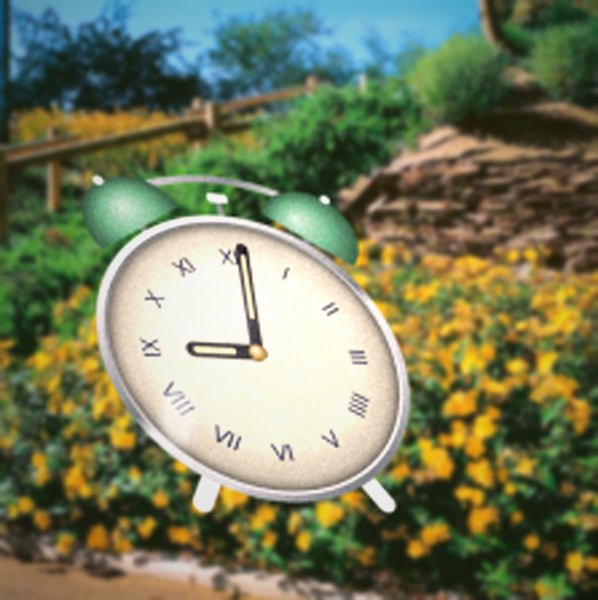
9:01
